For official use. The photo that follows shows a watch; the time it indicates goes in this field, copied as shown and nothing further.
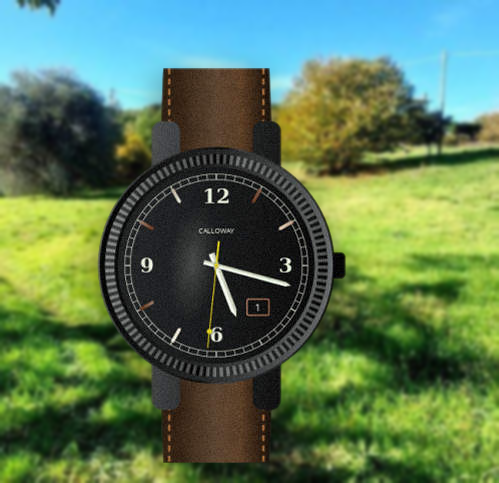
5:17:31
